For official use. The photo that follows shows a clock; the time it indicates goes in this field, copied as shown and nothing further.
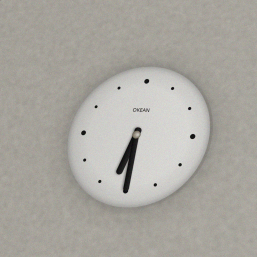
6:30
